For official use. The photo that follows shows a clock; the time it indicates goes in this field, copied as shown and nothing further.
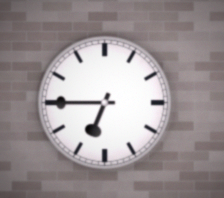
6:45
